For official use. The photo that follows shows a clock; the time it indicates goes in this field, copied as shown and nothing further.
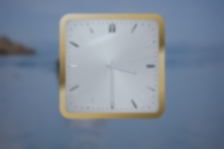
3:30
